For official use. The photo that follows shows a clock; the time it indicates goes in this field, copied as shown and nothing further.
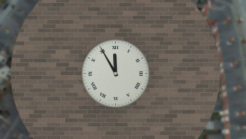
11:55
